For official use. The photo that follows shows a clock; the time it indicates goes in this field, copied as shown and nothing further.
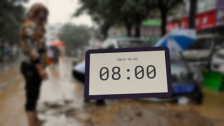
8:00
